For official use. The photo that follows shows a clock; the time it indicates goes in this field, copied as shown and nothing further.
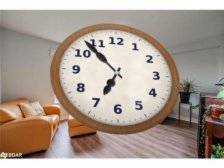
6:53
